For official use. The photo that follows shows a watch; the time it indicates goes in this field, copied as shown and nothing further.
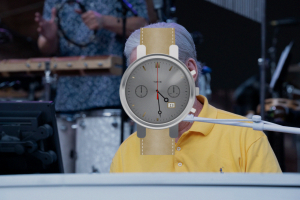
4:29
